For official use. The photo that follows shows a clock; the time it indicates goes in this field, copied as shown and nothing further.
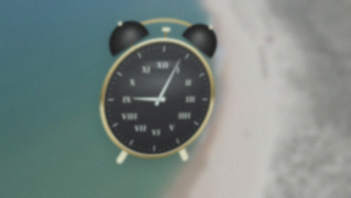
9:04
